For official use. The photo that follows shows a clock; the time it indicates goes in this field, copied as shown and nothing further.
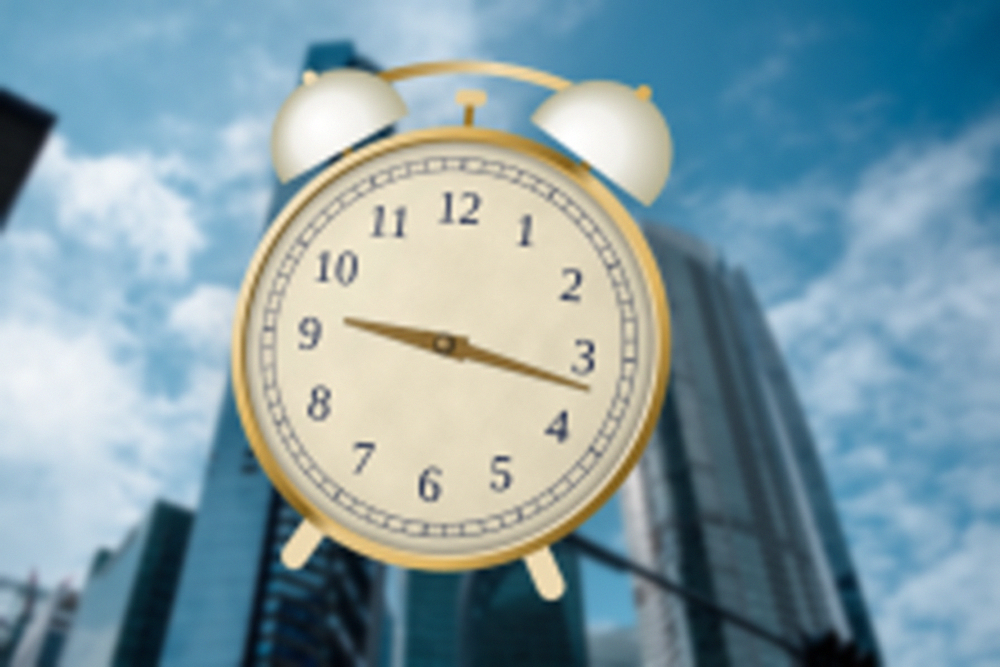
9:17
